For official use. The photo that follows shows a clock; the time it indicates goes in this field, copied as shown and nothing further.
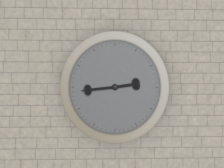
2:44
